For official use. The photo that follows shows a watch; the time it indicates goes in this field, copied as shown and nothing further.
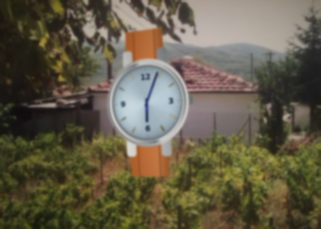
6:04
